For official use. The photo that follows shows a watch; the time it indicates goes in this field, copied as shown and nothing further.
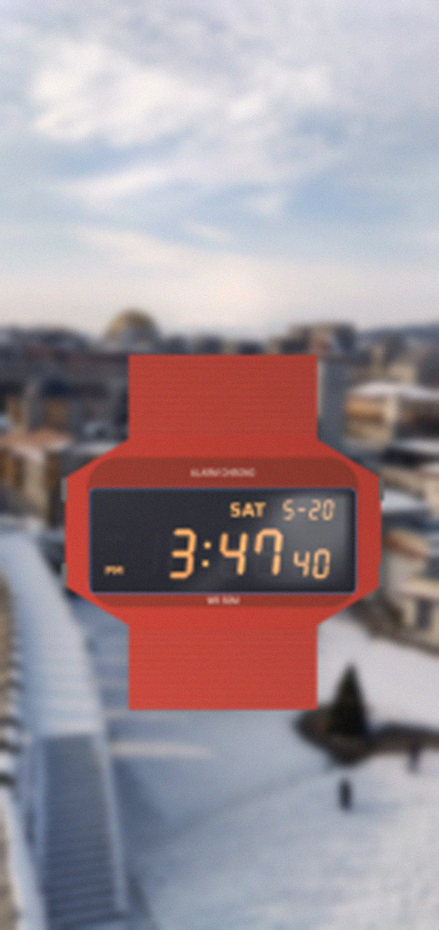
3:47:40
